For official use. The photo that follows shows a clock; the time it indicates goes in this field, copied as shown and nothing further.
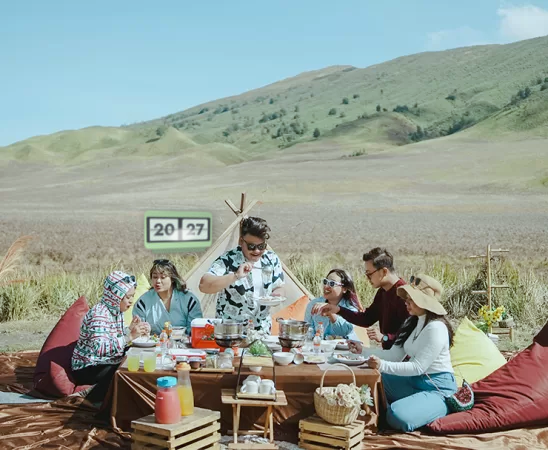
20:27
